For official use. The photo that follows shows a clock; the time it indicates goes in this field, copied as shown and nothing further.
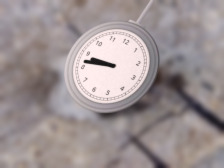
8:42
